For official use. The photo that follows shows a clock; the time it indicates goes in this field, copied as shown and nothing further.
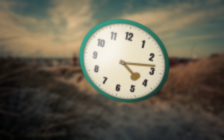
4:13
